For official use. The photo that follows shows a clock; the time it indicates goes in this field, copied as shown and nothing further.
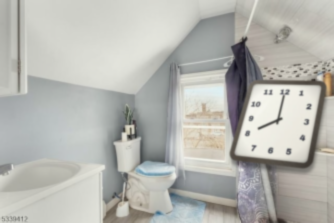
8:00
